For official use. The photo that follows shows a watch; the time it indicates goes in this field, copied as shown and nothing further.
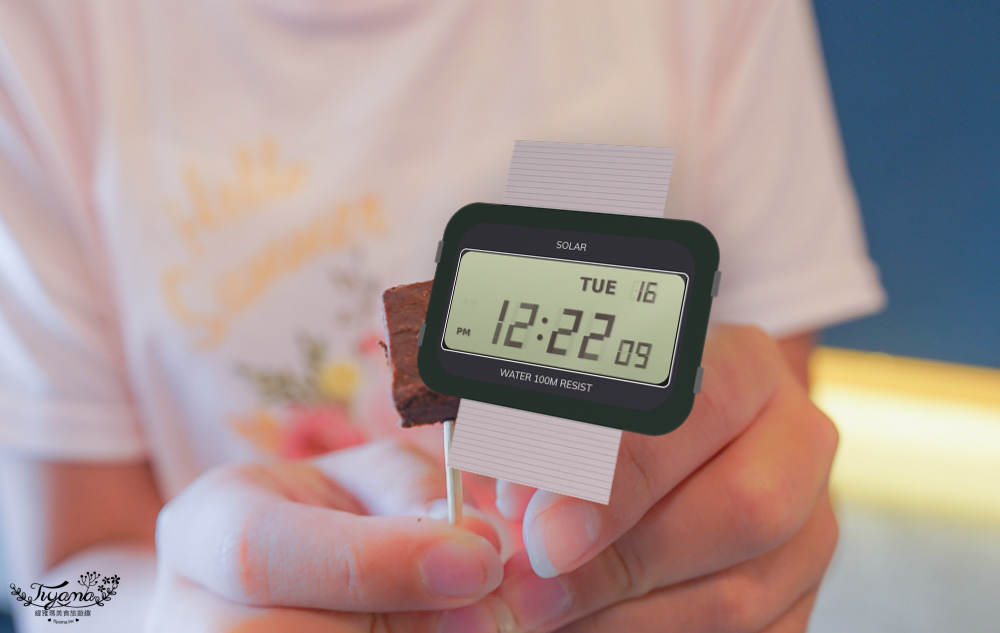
12:22:09
